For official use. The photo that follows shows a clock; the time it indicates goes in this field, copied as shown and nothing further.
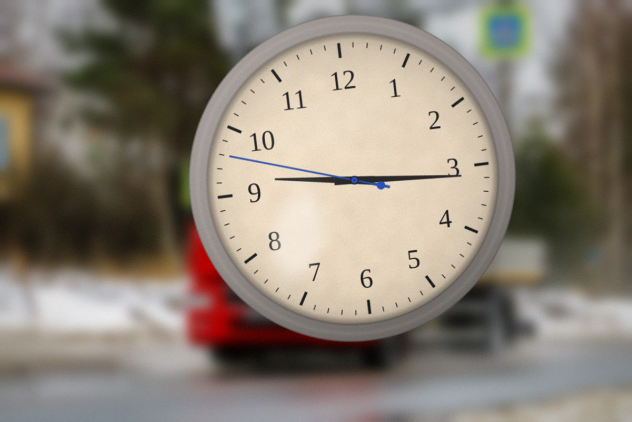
9:15:48
